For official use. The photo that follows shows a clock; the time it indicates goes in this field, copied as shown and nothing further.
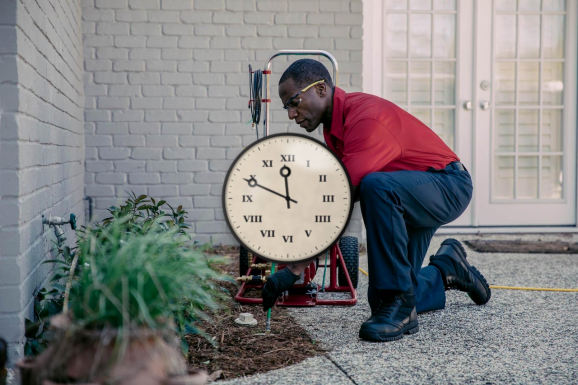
11:49
